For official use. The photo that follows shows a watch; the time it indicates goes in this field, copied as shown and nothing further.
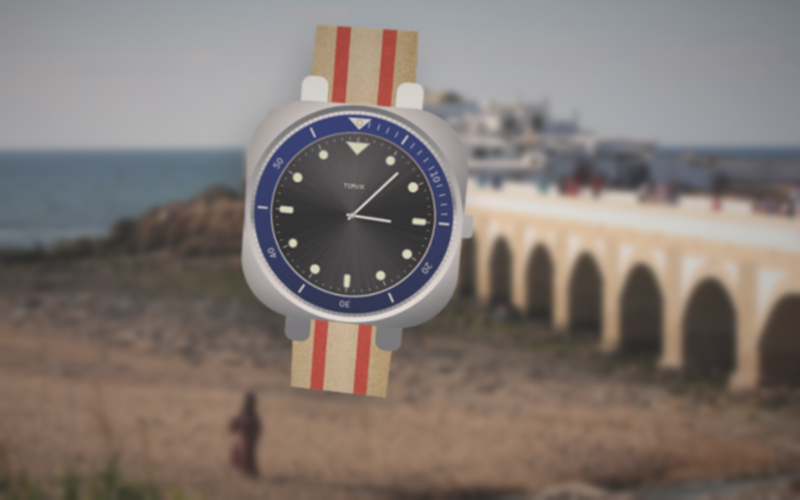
3:07
